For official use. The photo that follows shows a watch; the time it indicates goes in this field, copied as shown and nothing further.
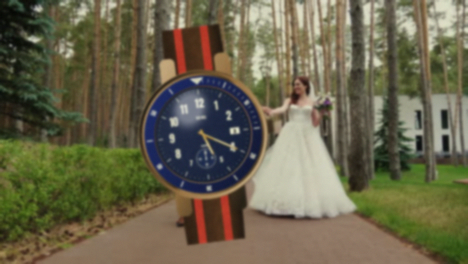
5:20
